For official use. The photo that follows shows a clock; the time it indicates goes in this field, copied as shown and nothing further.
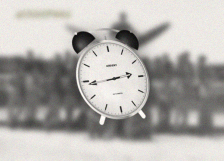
2:44
